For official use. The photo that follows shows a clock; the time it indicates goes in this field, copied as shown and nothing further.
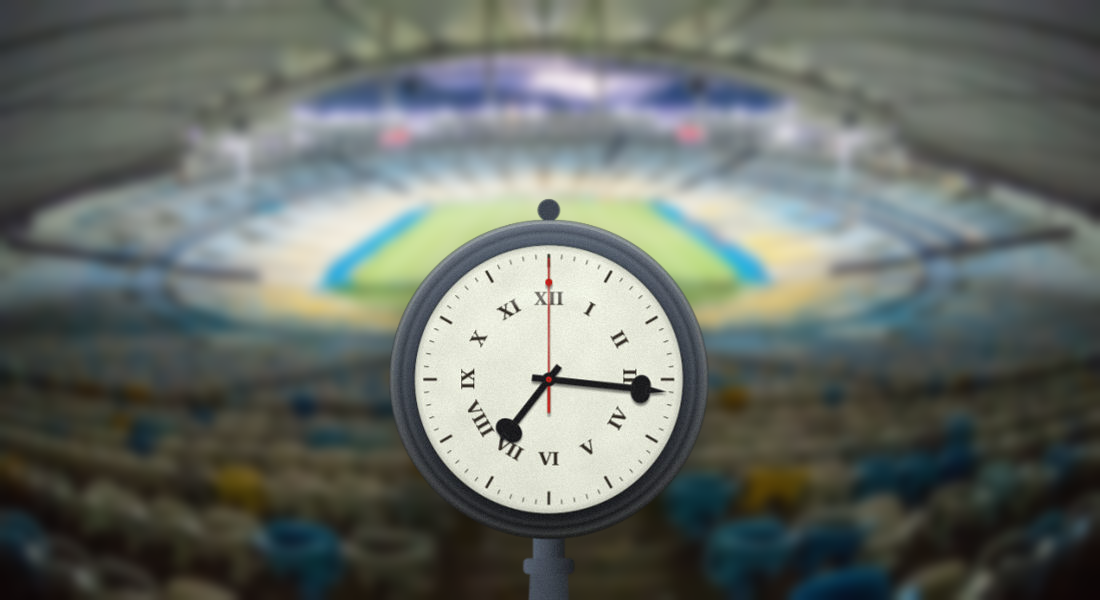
7:16:00
